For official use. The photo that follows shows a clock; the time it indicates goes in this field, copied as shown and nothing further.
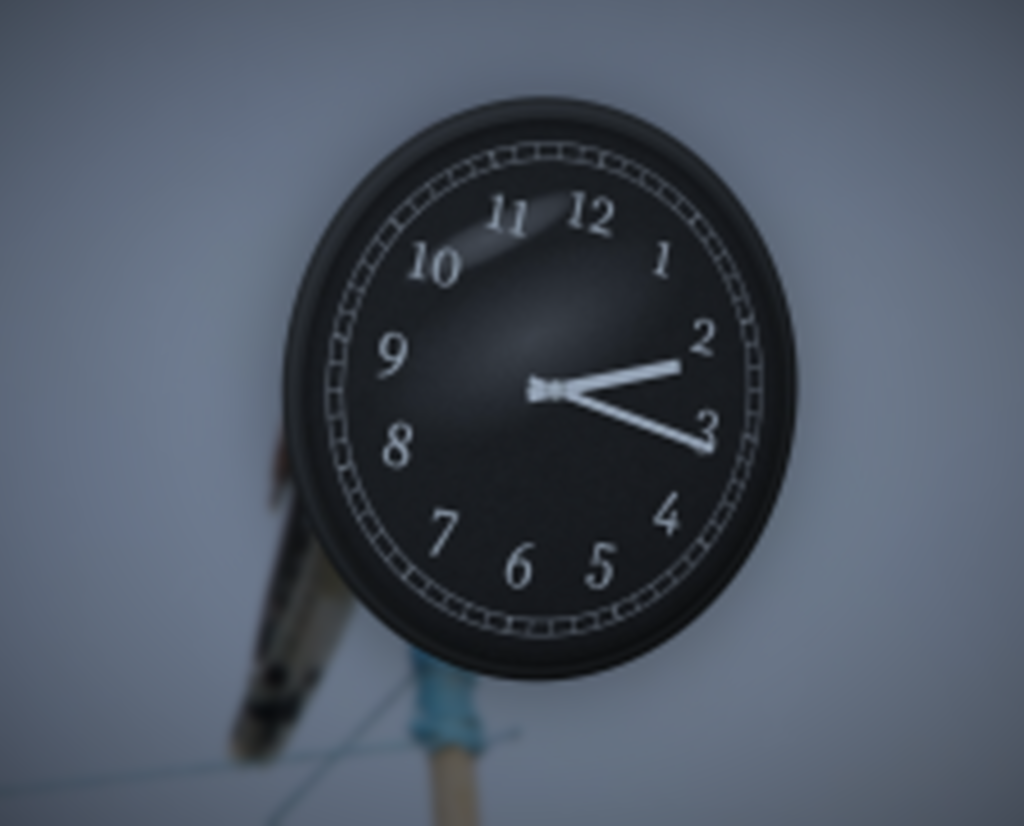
2:16
